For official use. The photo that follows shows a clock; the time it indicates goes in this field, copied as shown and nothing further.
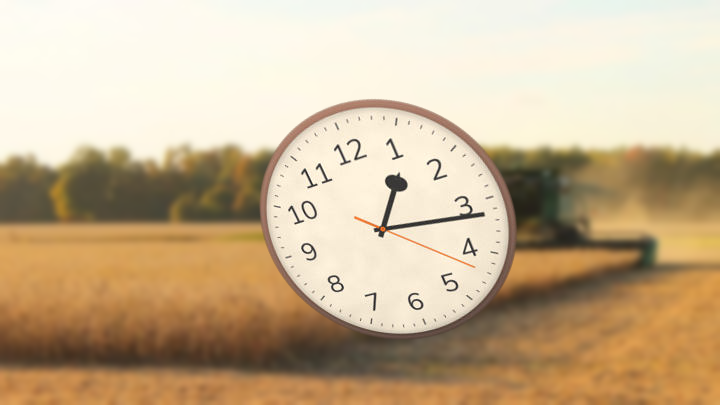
1:16:22
